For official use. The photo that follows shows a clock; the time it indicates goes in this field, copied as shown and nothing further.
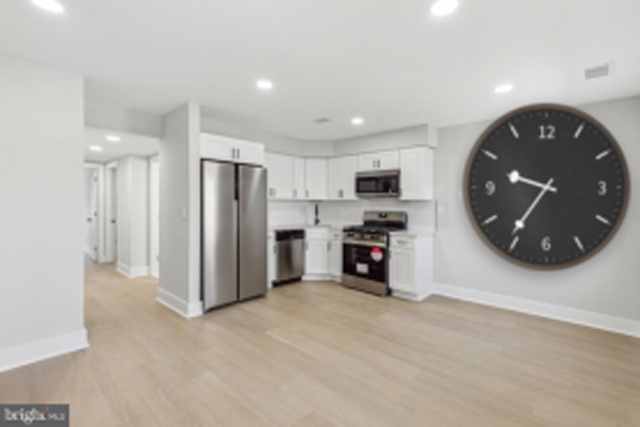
9:36
